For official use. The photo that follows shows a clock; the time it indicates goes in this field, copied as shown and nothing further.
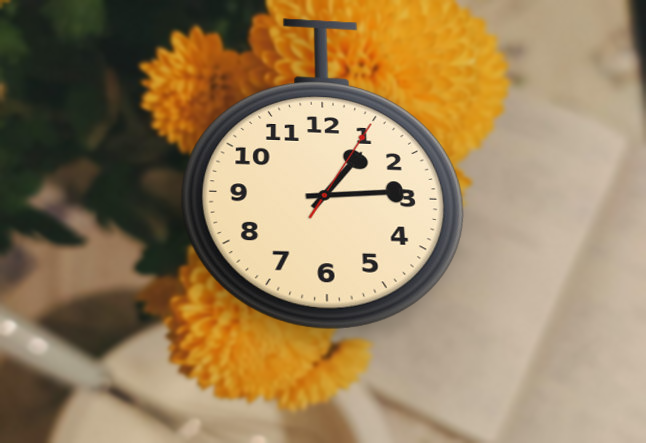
1:14:05
